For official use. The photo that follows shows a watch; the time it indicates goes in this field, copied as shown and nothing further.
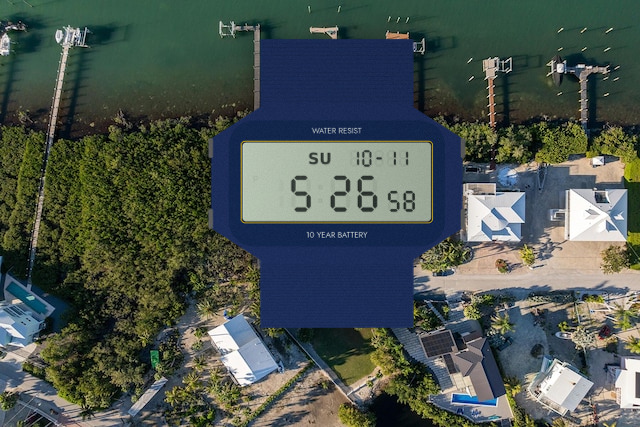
5:26:58
